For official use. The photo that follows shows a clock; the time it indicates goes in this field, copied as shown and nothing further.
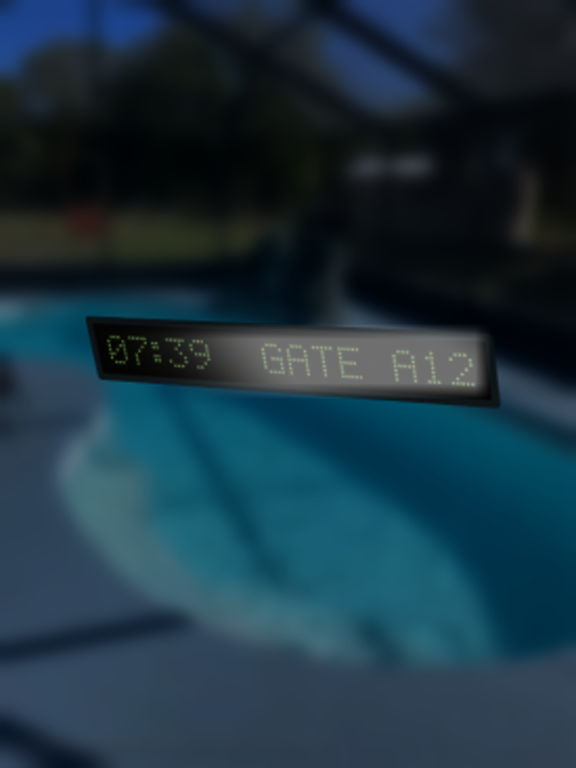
7:39
